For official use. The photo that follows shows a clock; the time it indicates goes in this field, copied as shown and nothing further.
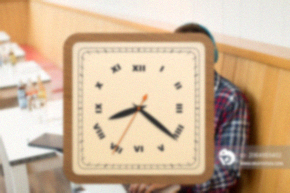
8:21:35
